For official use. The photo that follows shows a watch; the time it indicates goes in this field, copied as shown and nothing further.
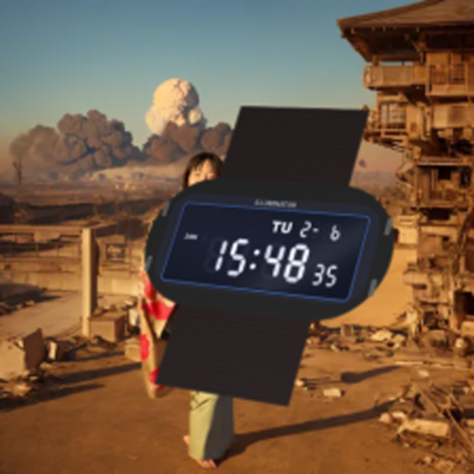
15:48:35
